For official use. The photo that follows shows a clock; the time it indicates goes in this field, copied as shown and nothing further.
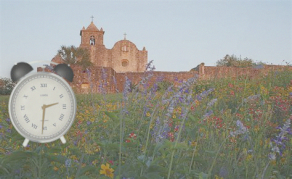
2:31
